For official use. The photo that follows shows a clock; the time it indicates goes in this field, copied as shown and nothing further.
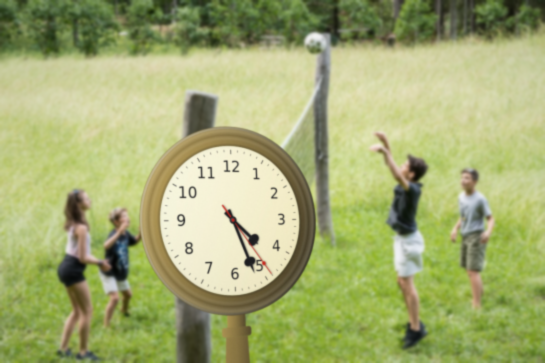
4:26:24
